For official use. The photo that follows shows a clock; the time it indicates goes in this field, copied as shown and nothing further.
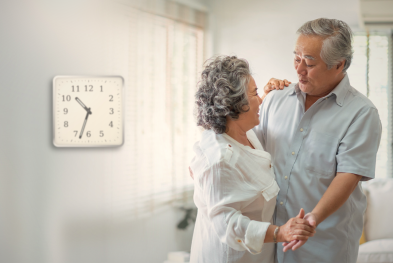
10:33
